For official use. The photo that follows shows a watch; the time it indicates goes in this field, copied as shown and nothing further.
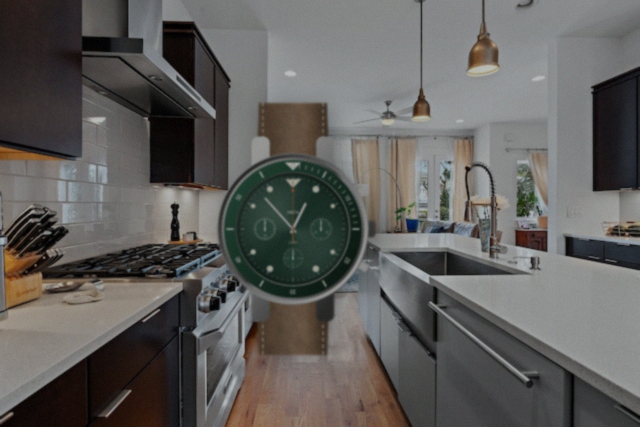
12:53
